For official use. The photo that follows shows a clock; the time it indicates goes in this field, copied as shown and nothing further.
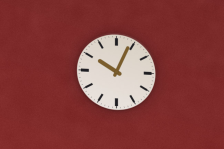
10:04
